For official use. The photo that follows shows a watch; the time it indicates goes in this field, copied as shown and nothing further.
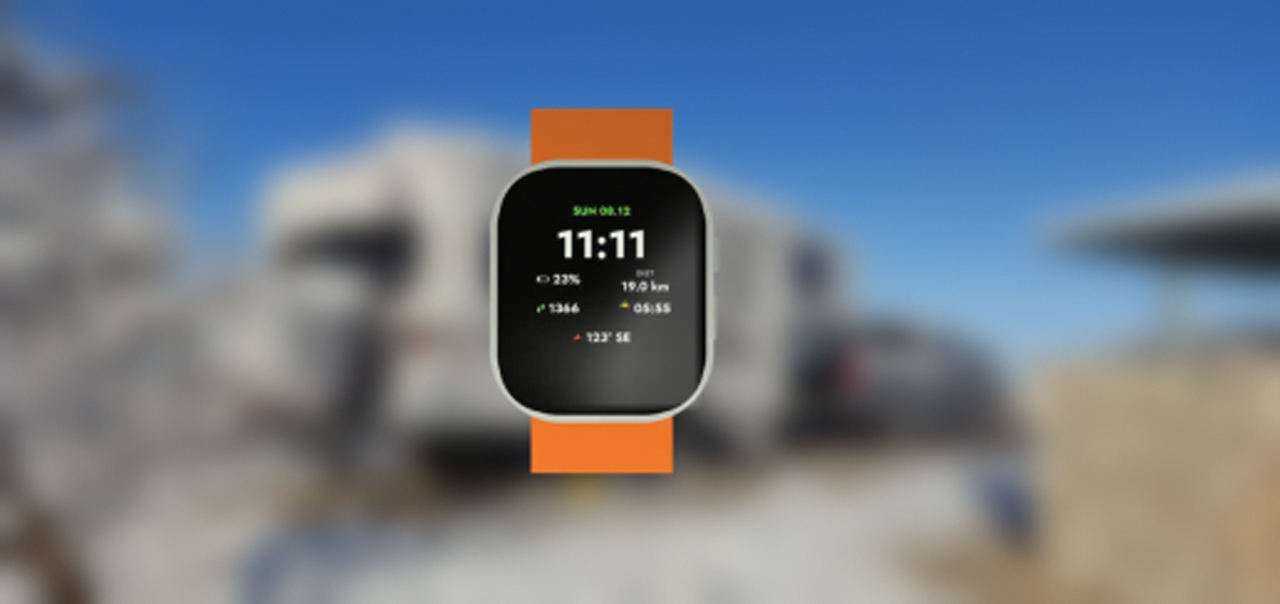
11:11
